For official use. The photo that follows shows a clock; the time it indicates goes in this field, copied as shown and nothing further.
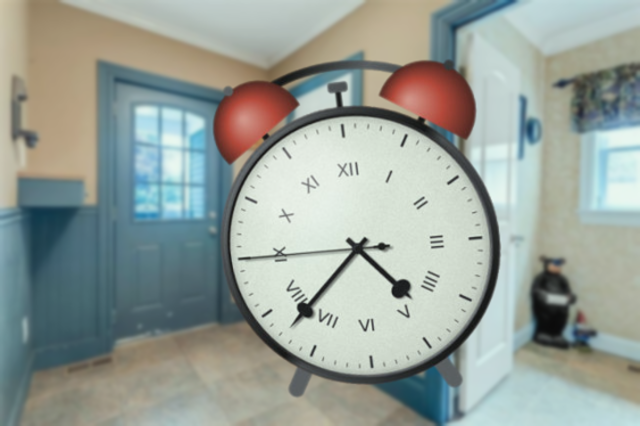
4:37:45
